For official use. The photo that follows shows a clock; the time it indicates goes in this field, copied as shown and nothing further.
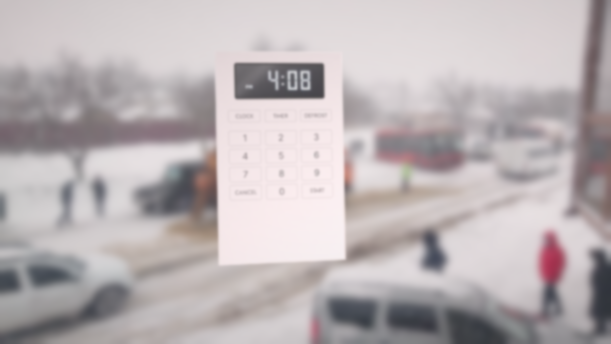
4:08
